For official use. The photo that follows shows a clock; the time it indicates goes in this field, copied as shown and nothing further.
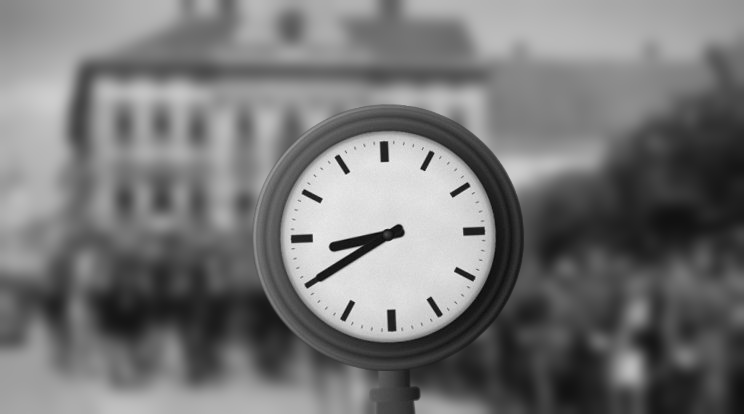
8:40
